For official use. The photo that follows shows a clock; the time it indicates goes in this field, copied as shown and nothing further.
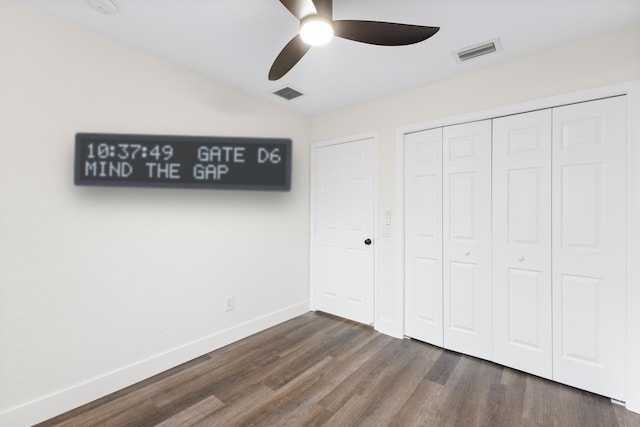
10:37:49
